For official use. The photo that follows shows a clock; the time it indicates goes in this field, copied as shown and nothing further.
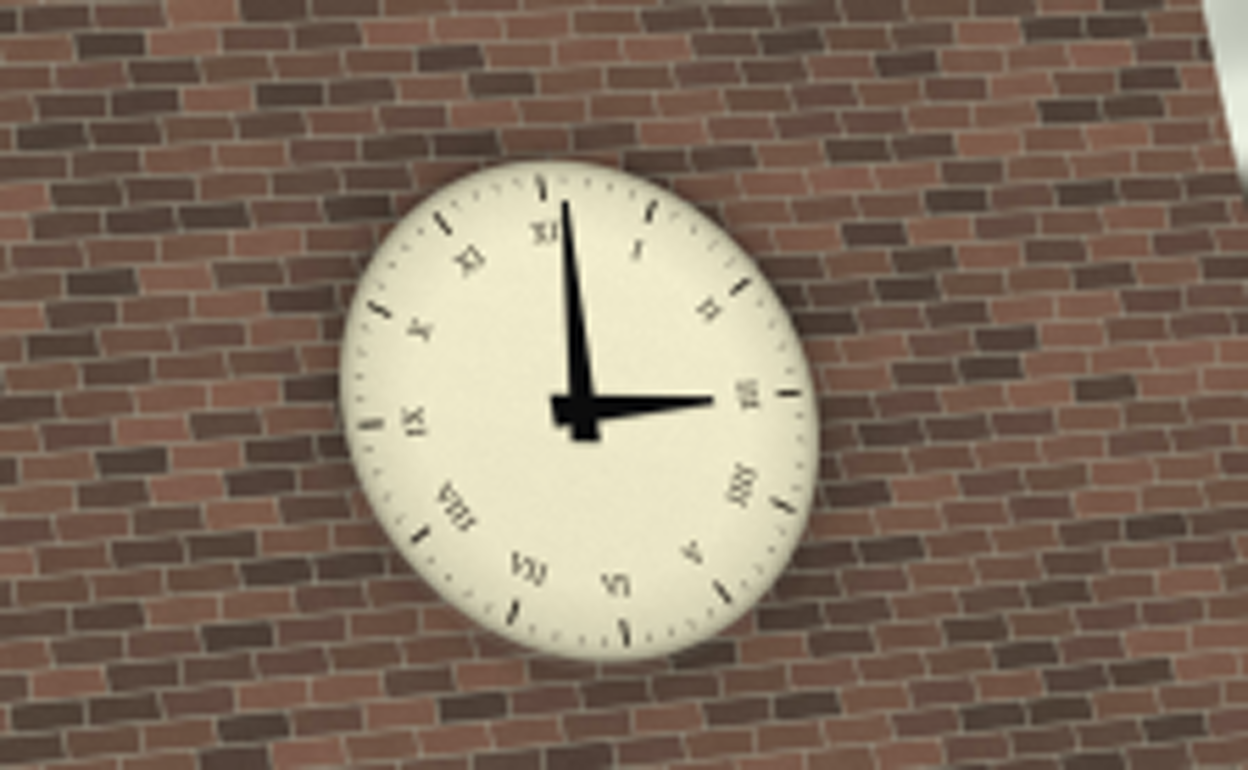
3:01
